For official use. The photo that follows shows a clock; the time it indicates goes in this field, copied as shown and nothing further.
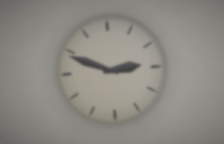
2:49
